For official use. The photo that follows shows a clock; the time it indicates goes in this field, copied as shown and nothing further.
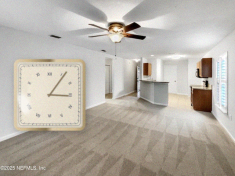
3:06
